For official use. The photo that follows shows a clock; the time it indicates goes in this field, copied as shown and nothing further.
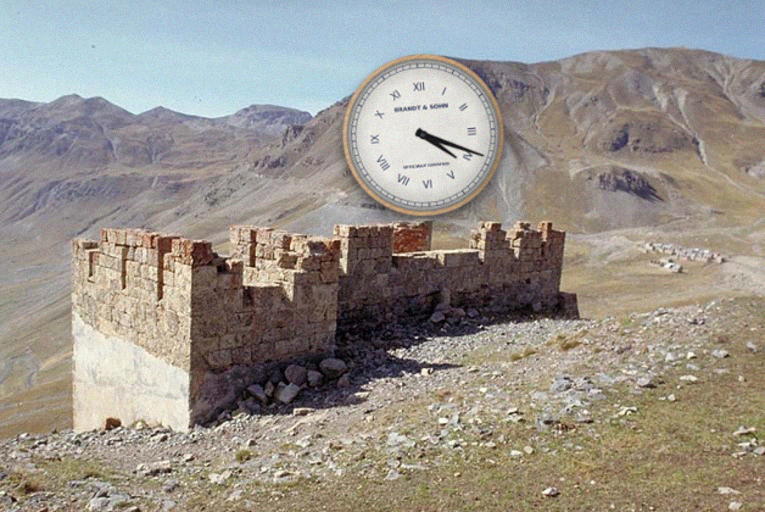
4:19
